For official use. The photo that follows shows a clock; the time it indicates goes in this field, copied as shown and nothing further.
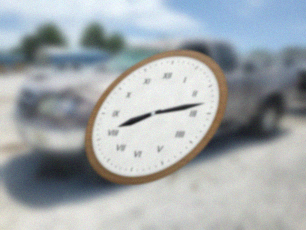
8:13
